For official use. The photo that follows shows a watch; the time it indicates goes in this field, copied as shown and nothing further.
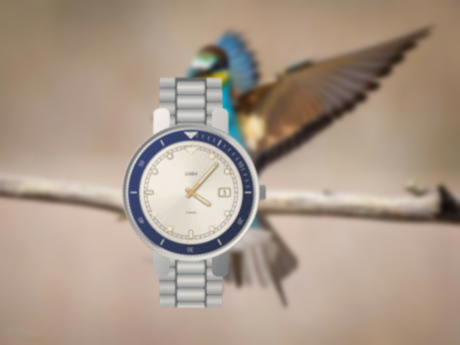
4:07
